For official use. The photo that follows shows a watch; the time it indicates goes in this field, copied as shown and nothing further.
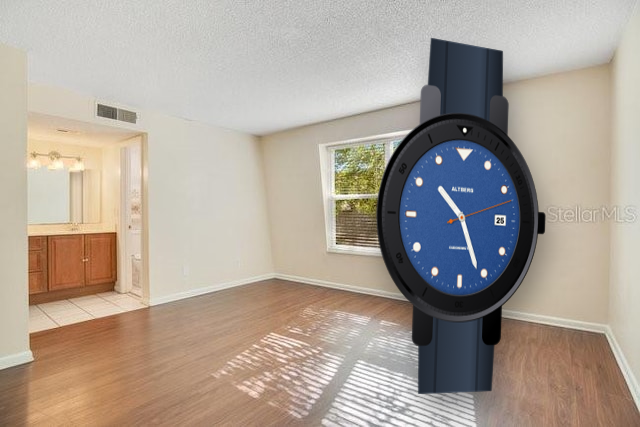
10:26:12
